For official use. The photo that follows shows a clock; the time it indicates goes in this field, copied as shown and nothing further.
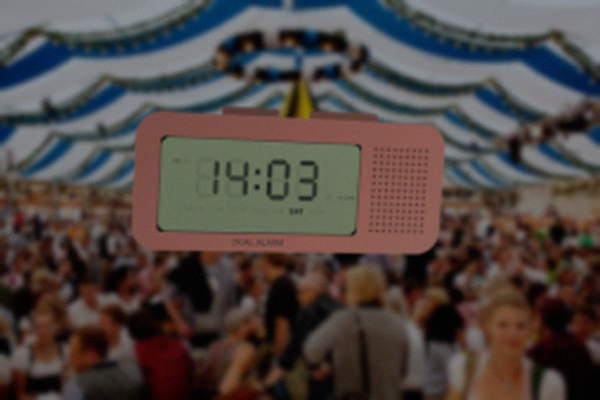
14:03
